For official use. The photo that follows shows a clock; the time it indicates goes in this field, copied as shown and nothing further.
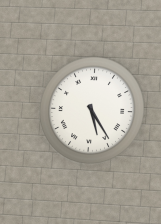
5:24
